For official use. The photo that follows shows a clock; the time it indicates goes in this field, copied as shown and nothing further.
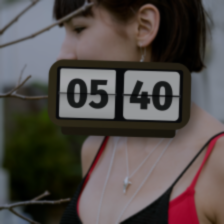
5:40
